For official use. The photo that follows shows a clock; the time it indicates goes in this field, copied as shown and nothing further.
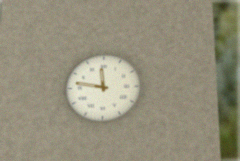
11:47
